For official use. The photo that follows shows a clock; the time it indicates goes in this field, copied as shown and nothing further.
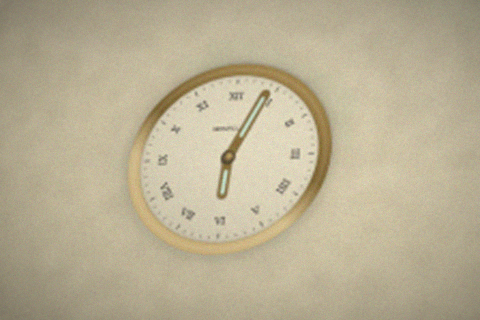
6:04
